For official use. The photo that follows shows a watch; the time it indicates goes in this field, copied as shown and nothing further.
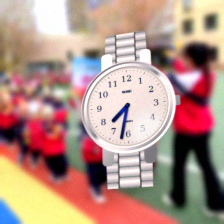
7:32
